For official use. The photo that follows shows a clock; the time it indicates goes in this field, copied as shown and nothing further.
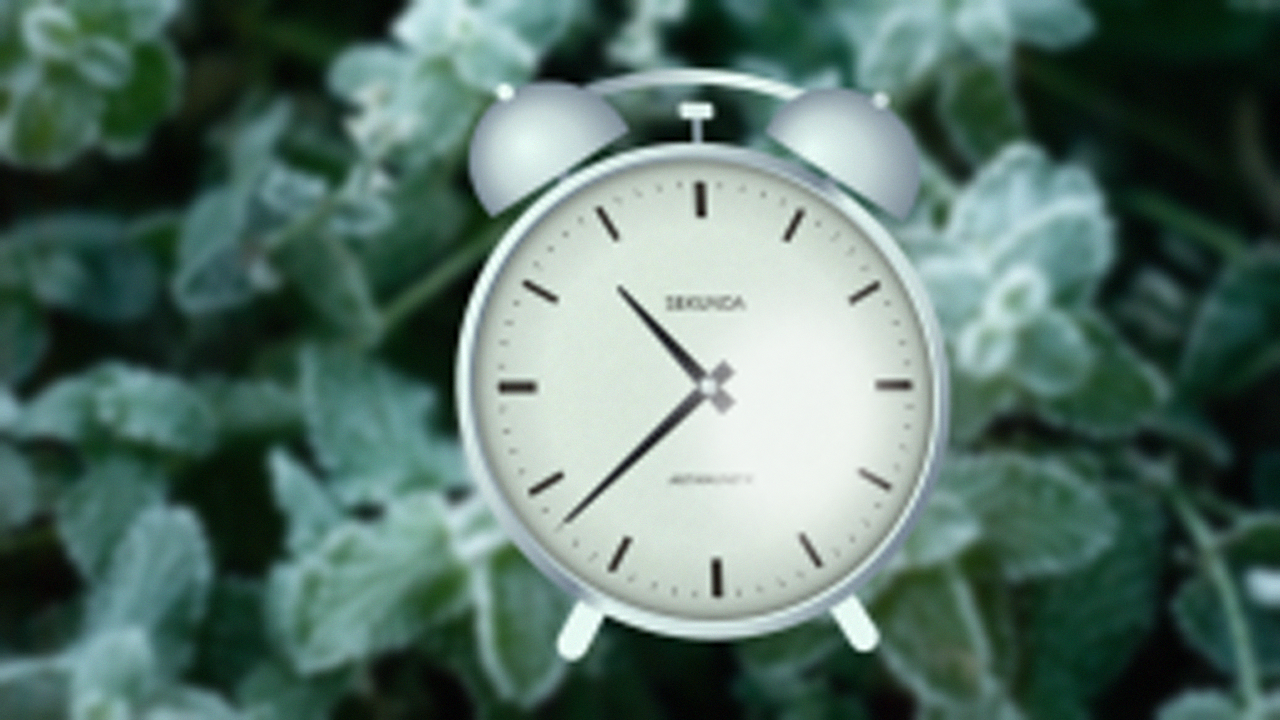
10:38
